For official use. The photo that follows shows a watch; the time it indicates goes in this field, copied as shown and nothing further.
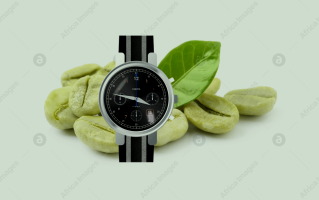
3:47
